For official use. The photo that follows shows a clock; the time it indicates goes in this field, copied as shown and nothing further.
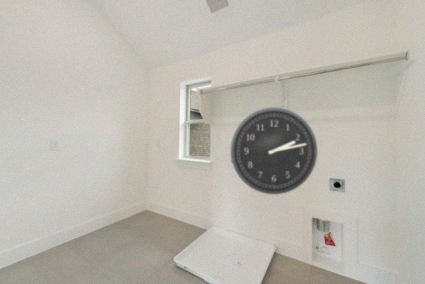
2:13
